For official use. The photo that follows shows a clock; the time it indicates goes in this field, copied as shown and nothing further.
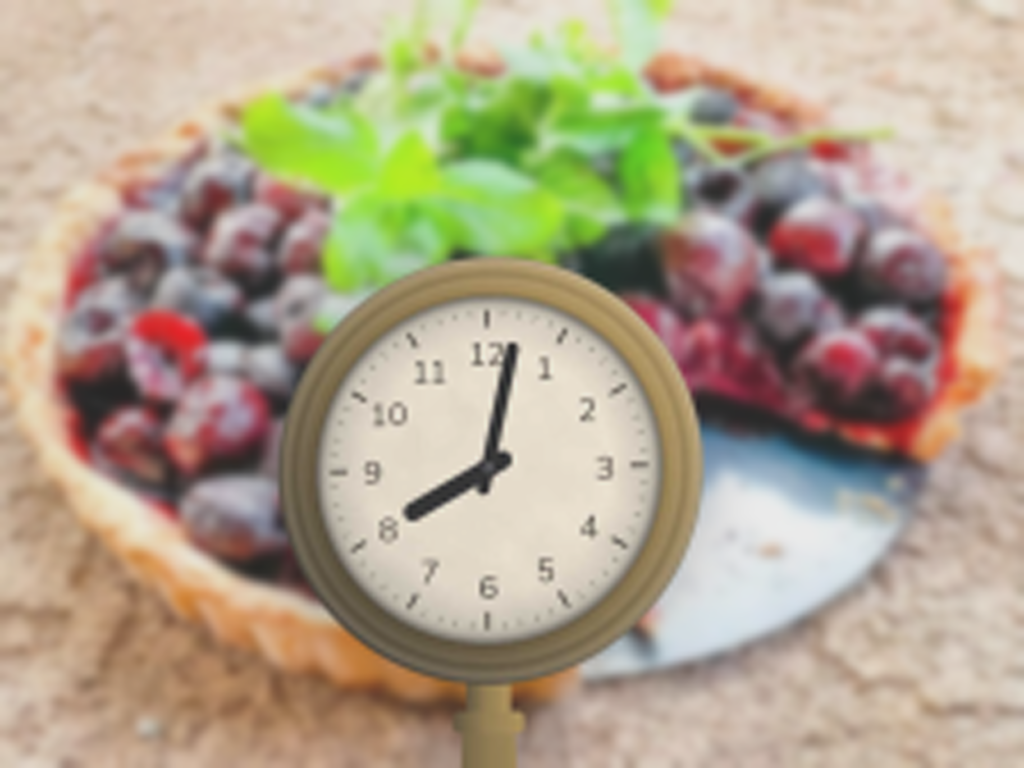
8:02
